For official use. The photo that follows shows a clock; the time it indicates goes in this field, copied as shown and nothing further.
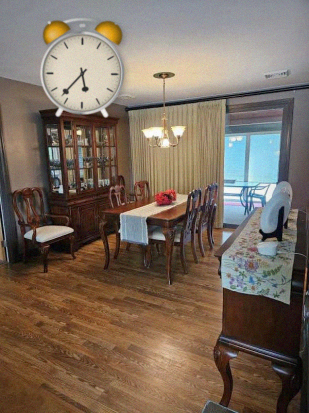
5:37
